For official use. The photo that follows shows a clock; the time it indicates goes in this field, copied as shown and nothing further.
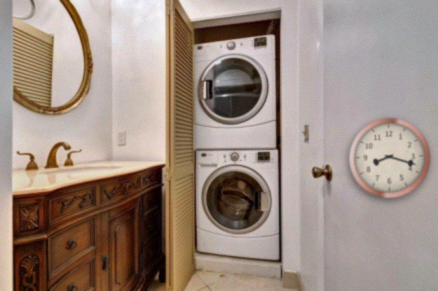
8:18
